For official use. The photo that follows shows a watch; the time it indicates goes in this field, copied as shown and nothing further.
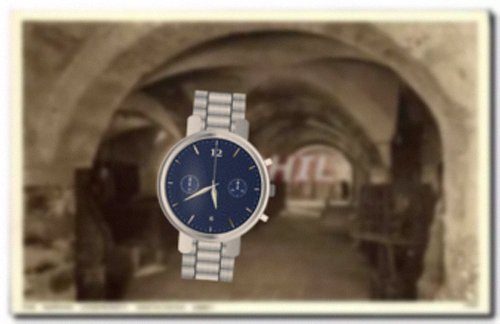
5:40
